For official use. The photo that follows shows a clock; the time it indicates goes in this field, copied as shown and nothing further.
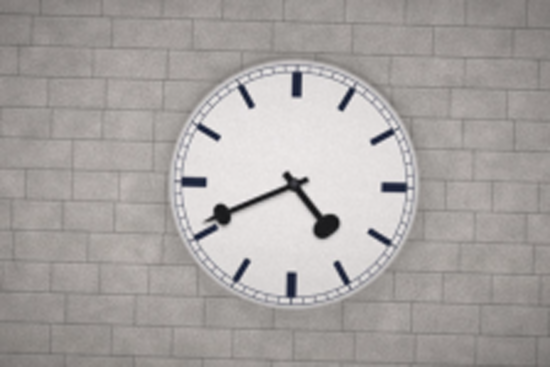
4:41
